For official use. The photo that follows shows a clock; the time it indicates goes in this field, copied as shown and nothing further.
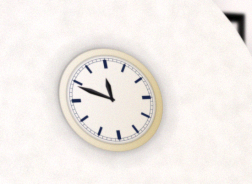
11:49
